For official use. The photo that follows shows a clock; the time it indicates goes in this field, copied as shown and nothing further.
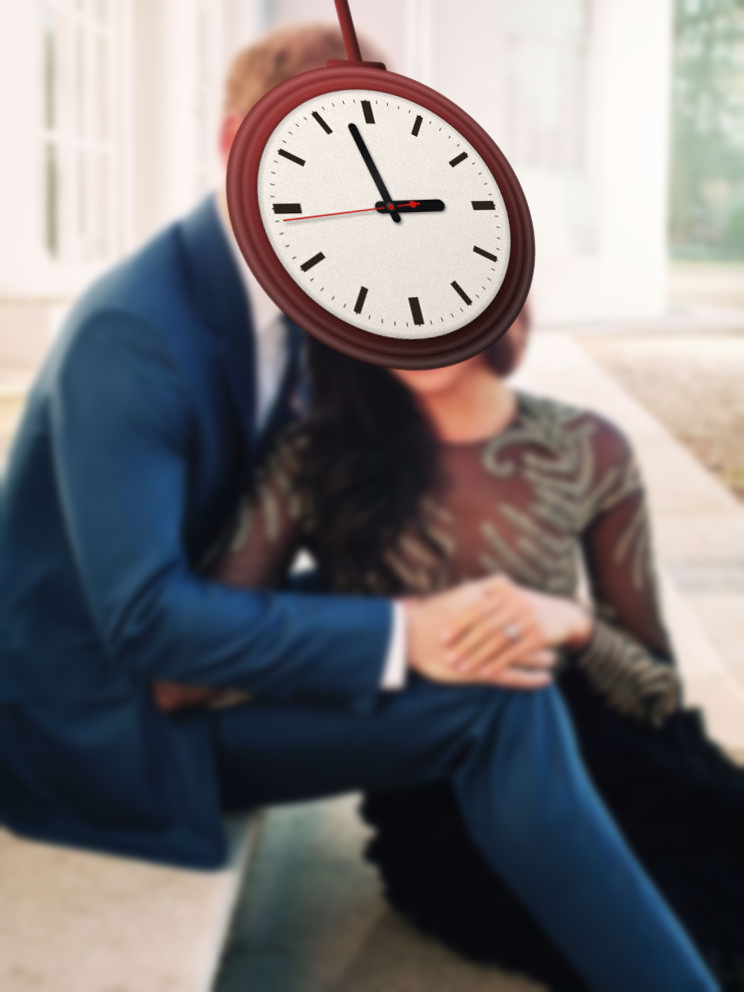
2:57:44
